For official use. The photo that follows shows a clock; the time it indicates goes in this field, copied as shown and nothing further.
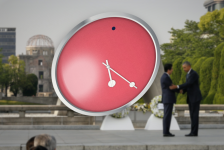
5:21
